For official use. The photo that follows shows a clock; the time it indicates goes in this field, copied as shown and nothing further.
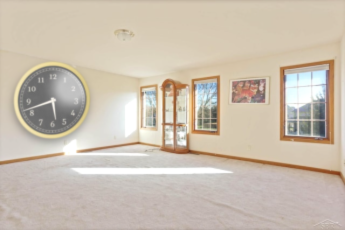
5:42
